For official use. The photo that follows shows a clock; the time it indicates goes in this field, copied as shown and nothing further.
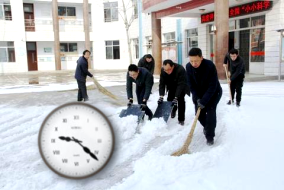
9:22
